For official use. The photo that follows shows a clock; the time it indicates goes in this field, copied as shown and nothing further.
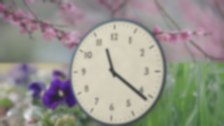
11:21
